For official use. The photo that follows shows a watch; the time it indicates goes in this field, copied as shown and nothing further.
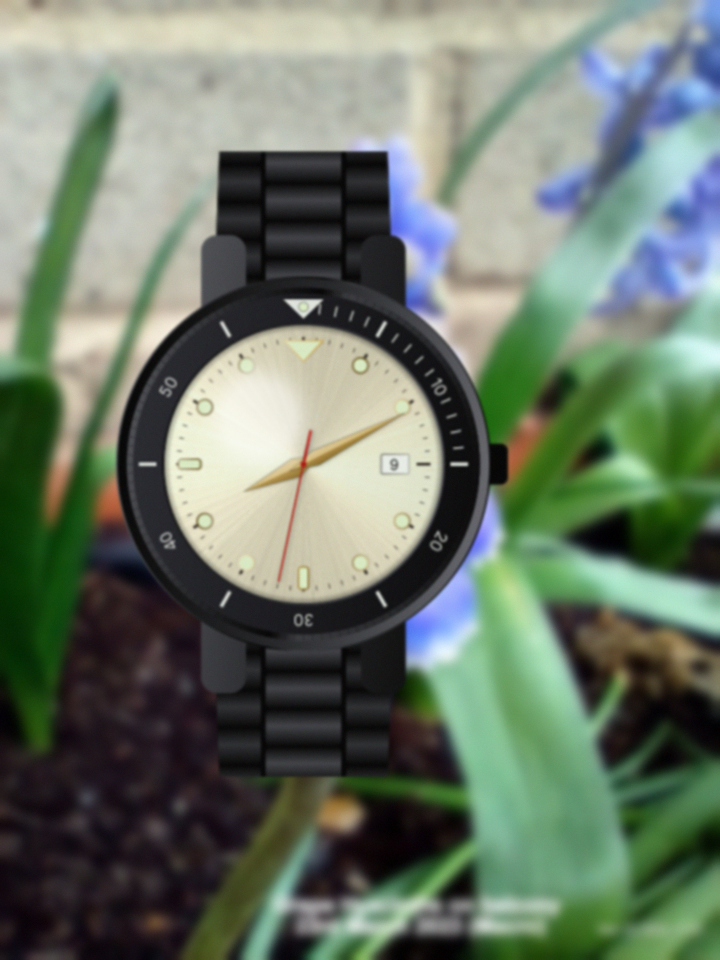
8:10:32
